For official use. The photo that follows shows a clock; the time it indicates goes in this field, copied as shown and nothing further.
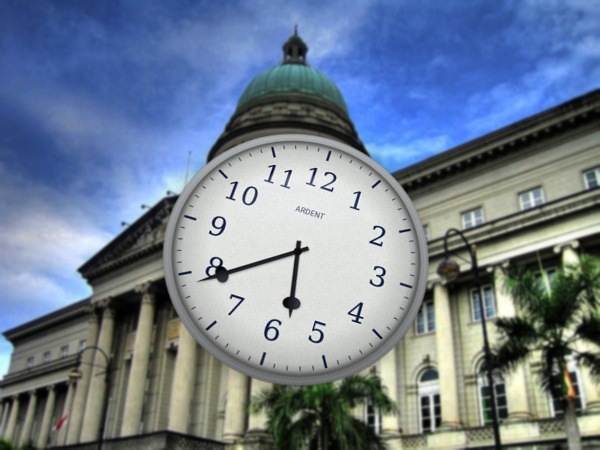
5:39
